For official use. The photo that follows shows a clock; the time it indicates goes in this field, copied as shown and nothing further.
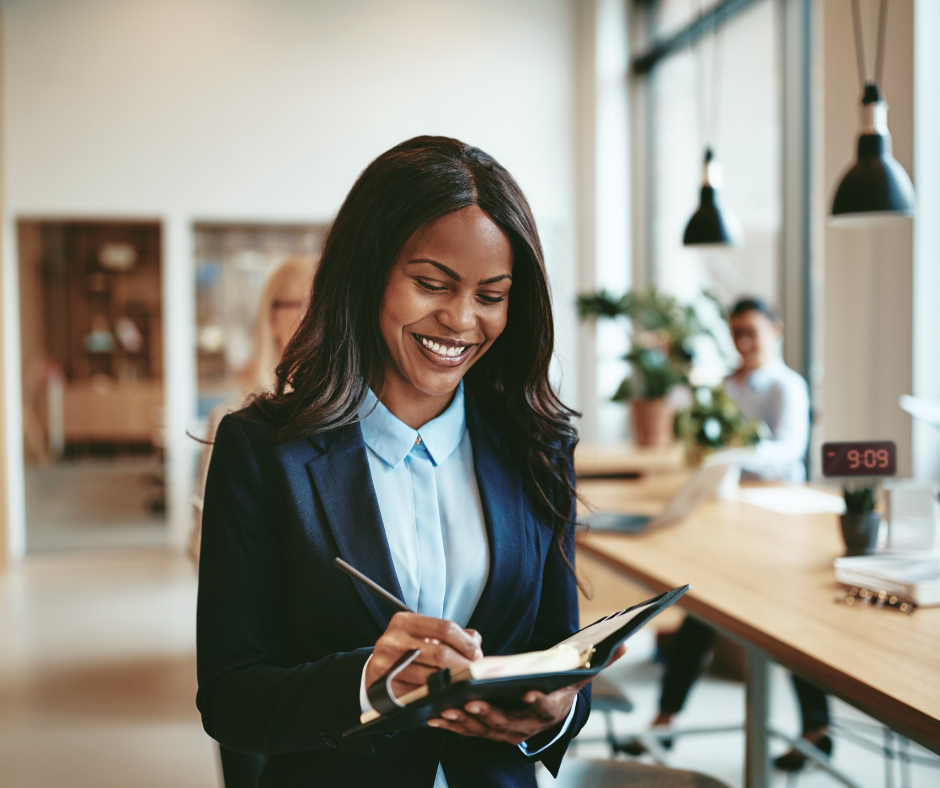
9:09
